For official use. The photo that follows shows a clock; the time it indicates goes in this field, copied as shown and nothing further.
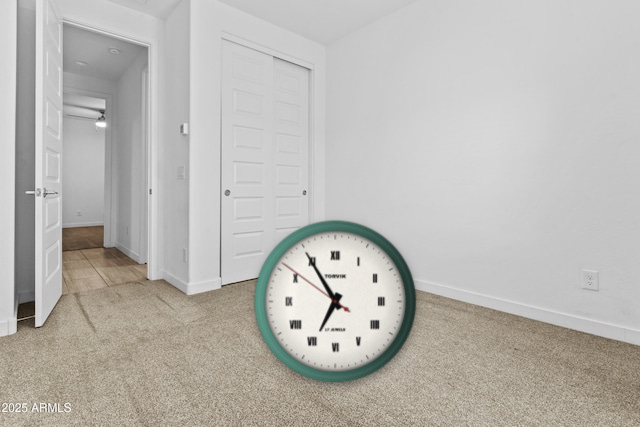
6:54:51
